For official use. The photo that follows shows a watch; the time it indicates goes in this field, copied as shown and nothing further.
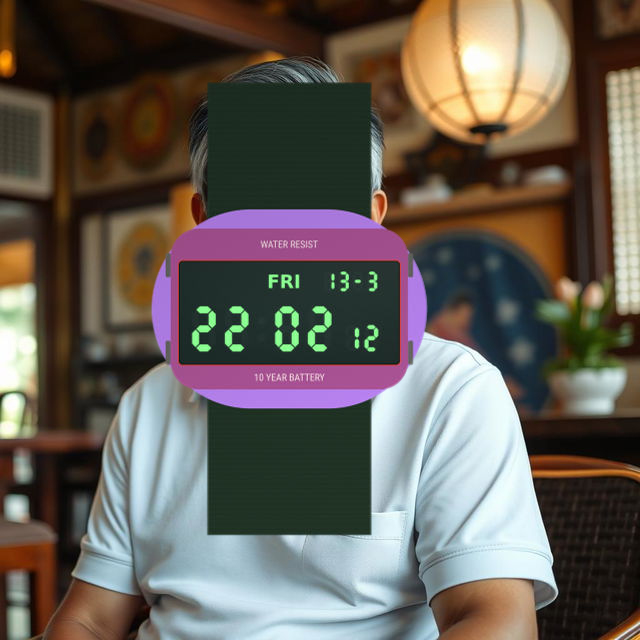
22:02:12
